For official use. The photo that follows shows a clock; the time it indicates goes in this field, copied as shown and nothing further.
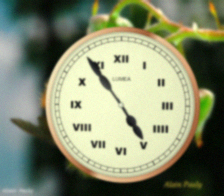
4:54
